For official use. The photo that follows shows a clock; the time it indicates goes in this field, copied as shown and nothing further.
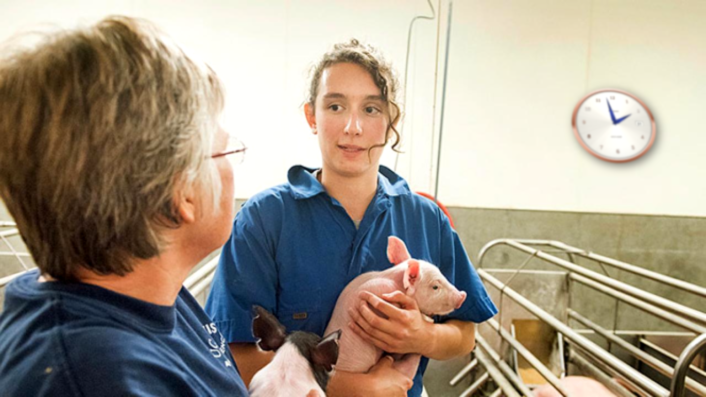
1:58
